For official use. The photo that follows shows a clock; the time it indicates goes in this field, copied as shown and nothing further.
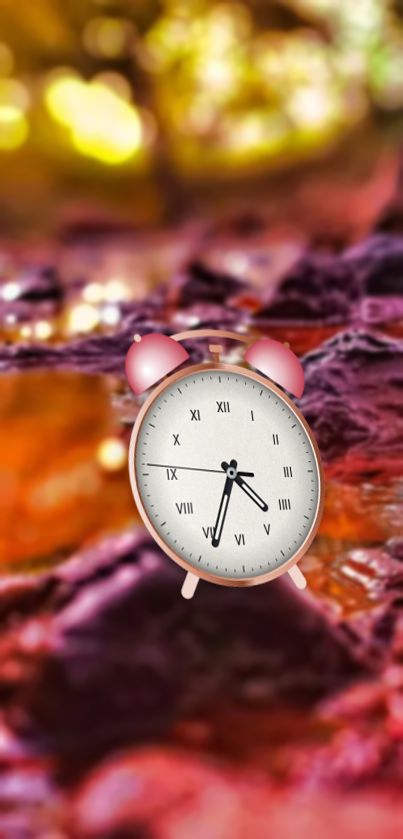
4:33:46
